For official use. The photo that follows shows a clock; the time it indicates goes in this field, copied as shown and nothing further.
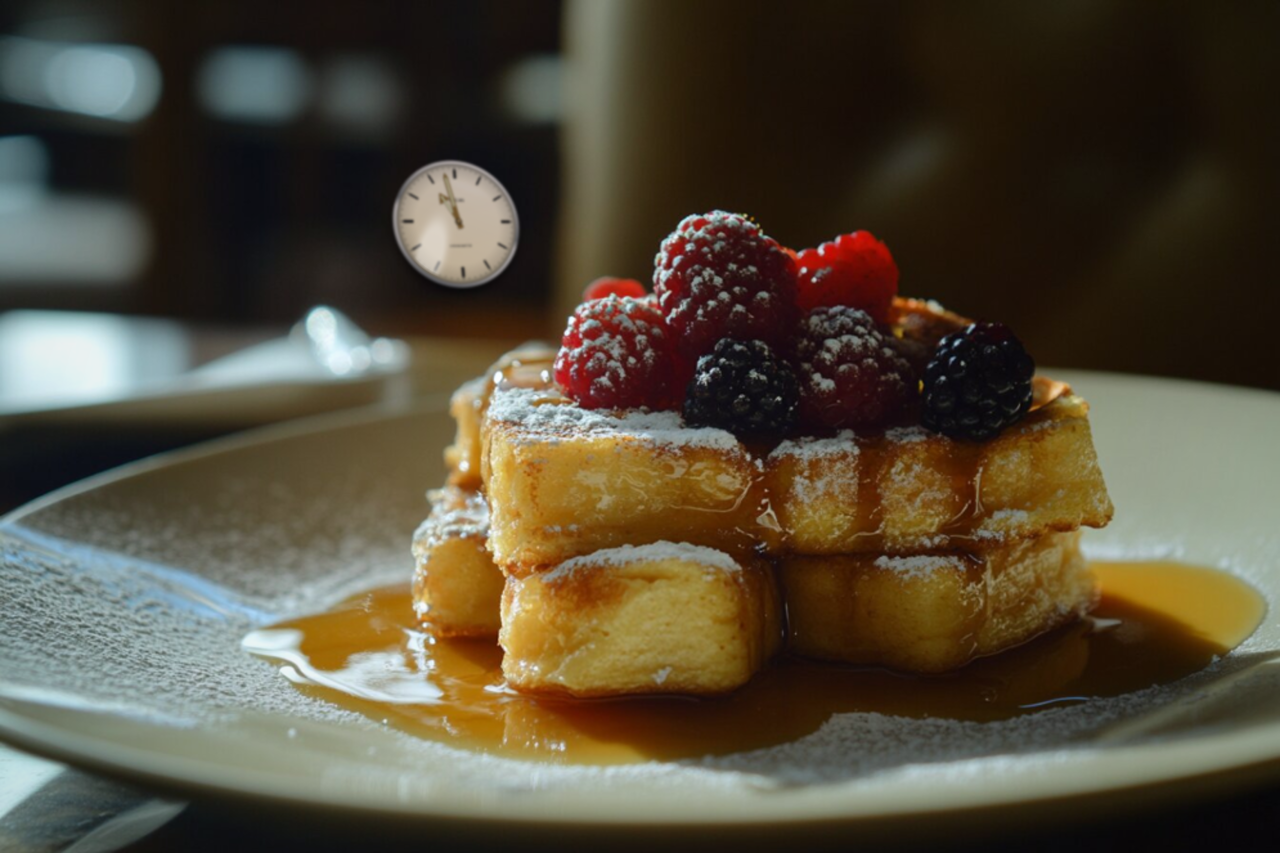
10:58
